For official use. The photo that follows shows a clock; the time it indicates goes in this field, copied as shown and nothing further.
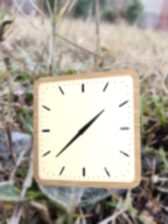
1:38
